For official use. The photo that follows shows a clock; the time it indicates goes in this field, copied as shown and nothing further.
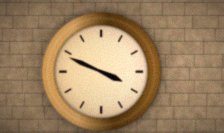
3:49
